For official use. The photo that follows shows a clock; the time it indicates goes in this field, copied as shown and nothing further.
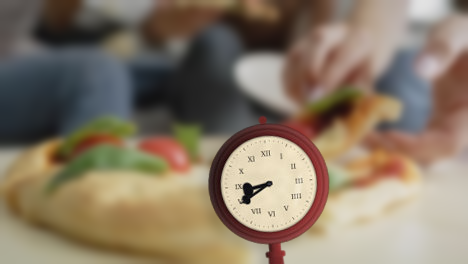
8:40
